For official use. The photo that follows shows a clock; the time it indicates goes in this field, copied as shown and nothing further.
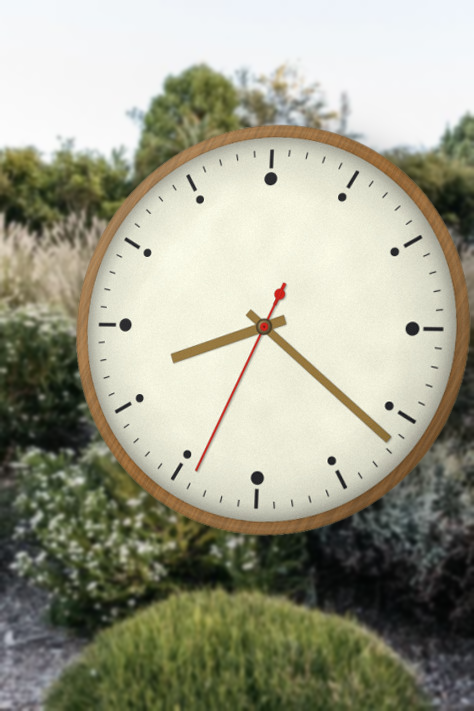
8:21:34
